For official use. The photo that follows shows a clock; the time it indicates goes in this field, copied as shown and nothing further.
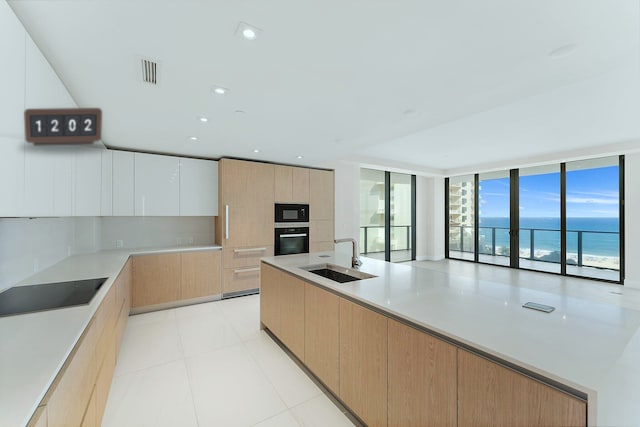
12:02
